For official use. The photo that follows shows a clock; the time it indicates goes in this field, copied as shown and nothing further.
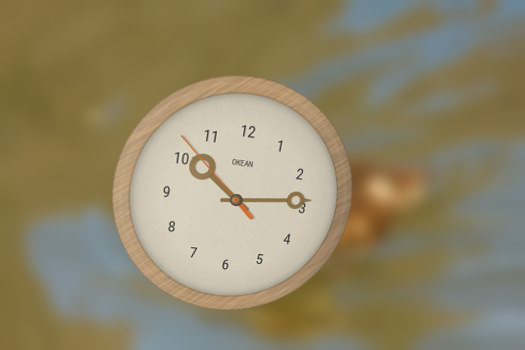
10:13:52
